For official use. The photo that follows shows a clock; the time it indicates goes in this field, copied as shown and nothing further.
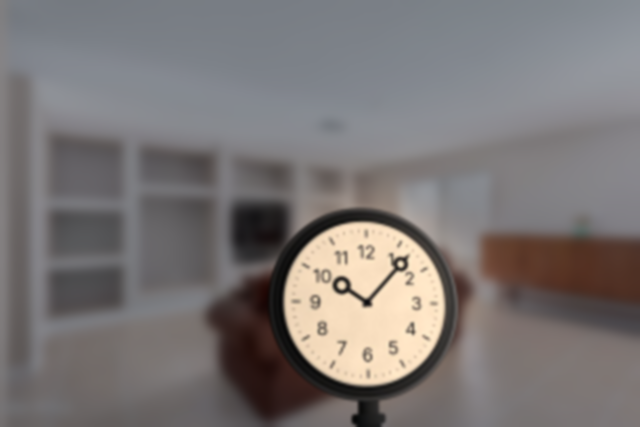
10:07
